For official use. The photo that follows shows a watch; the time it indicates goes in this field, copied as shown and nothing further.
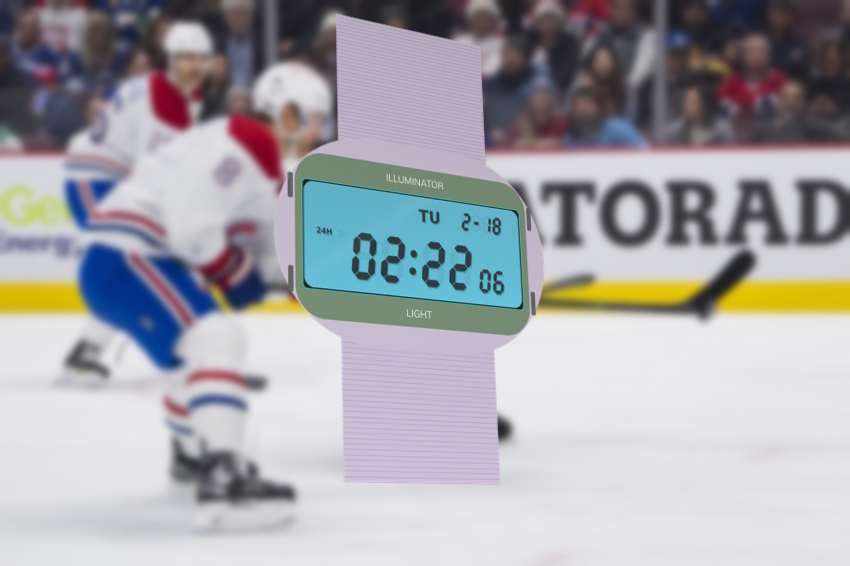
2:22:06
